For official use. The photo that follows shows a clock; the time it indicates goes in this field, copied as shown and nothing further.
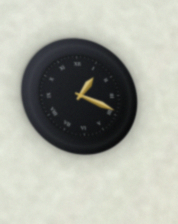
1:19
